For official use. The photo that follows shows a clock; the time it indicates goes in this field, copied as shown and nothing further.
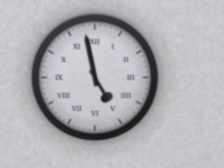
4:58
